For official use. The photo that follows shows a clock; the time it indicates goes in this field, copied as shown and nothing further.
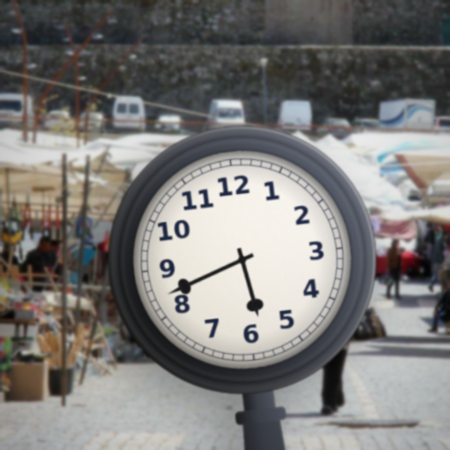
5:42
